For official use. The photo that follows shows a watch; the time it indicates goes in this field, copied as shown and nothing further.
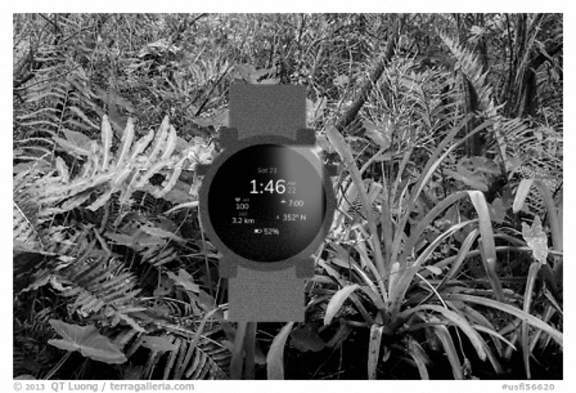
1:46
